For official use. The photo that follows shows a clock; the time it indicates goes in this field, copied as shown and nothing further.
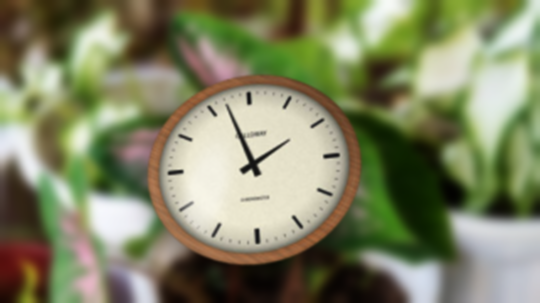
1:57
